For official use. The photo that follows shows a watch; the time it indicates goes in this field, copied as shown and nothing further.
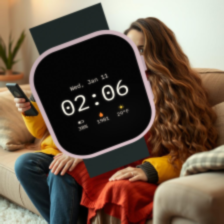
2:06
